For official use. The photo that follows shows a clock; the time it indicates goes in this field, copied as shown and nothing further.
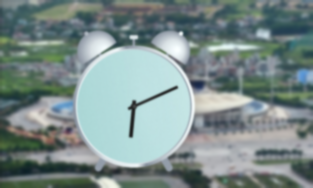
6:11
